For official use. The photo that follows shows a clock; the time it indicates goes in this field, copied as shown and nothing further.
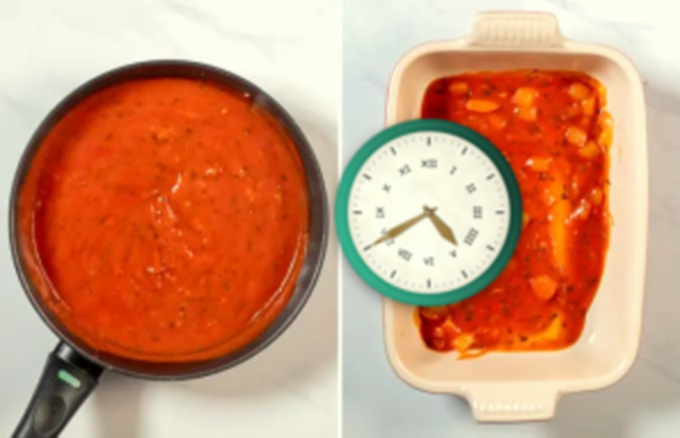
4:40
